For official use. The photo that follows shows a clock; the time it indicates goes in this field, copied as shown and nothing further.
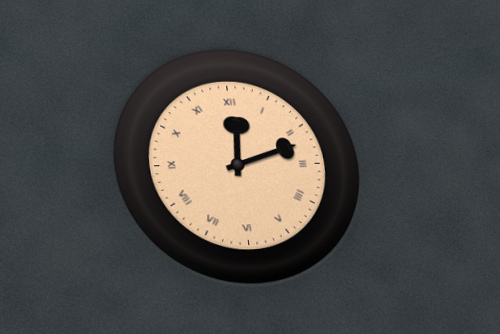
12:12
